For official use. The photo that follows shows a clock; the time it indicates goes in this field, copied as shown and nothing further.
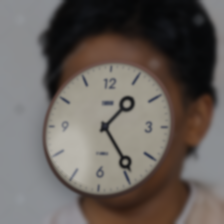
1:24
